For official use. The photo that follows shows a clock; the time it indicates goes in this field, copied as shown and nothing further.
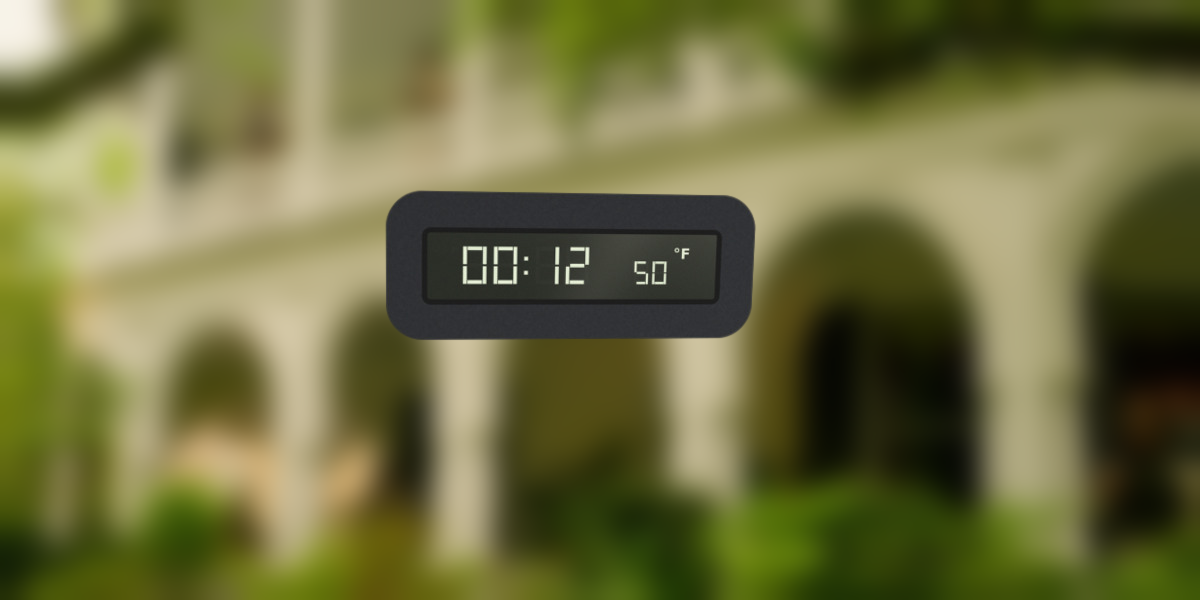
0:12
